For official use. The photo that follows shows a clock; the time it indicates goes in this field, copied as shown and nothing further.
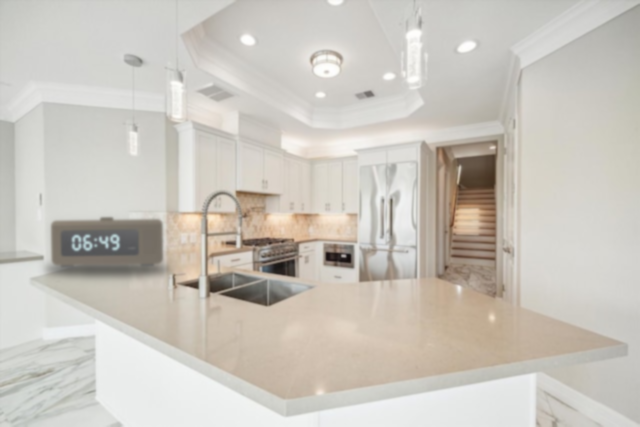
6:49
